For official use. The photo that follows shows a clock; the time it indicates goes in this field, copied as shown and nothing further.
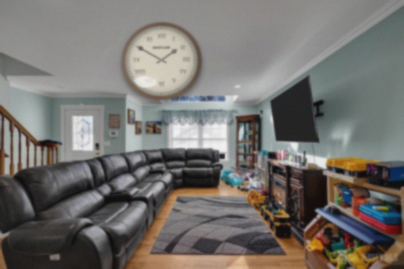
1:50
